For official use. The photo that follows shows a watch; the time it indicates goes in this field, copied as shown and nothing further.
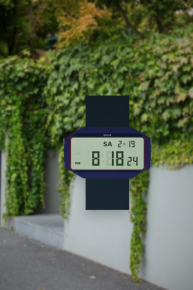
8:18:24
